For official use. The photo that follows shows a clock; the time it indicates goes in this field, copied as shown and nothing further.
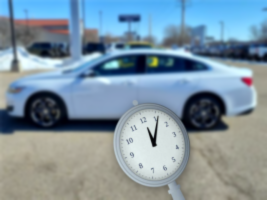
12:06
